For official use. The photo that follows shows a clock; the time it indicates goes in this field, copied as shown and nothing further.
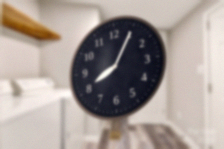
8:05
